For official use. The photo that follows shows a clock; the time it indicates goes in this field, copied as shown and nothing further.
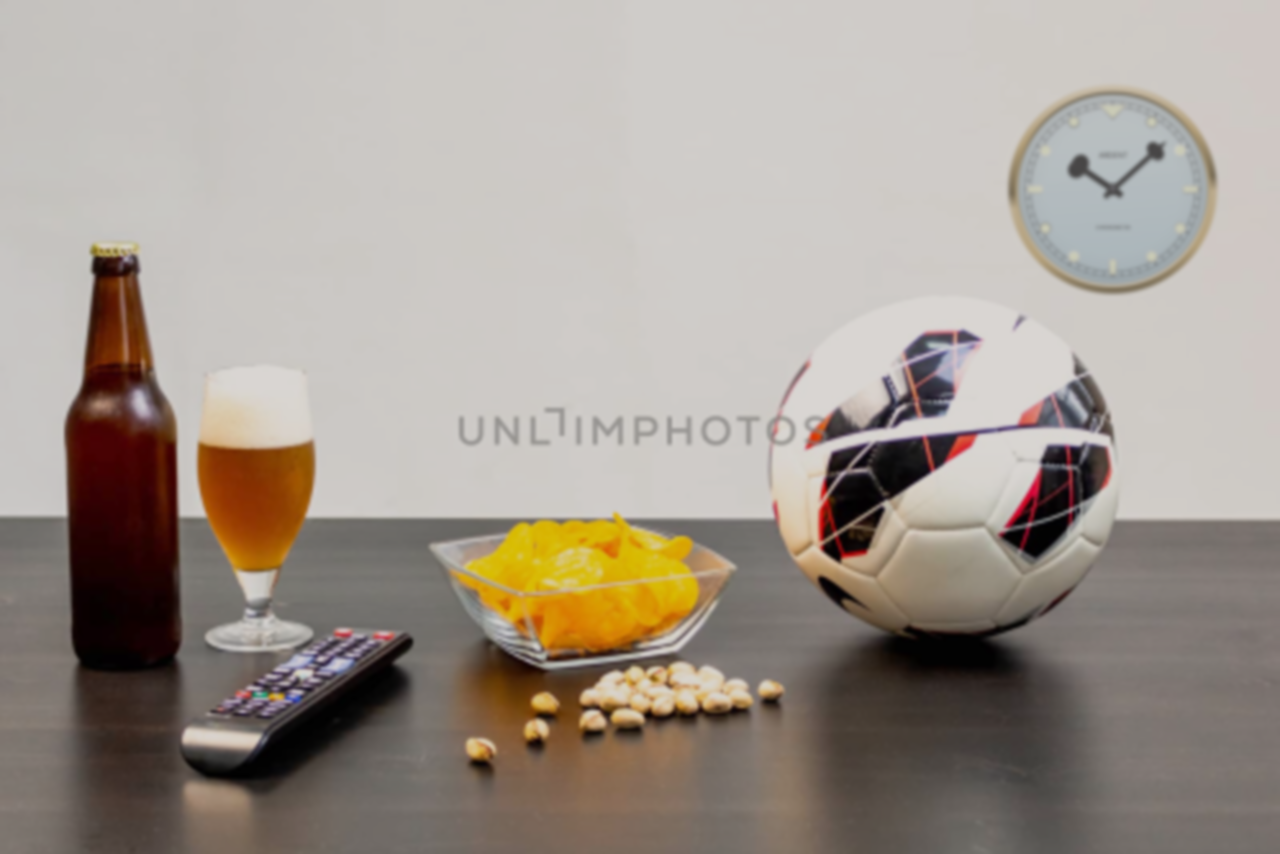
10:08
